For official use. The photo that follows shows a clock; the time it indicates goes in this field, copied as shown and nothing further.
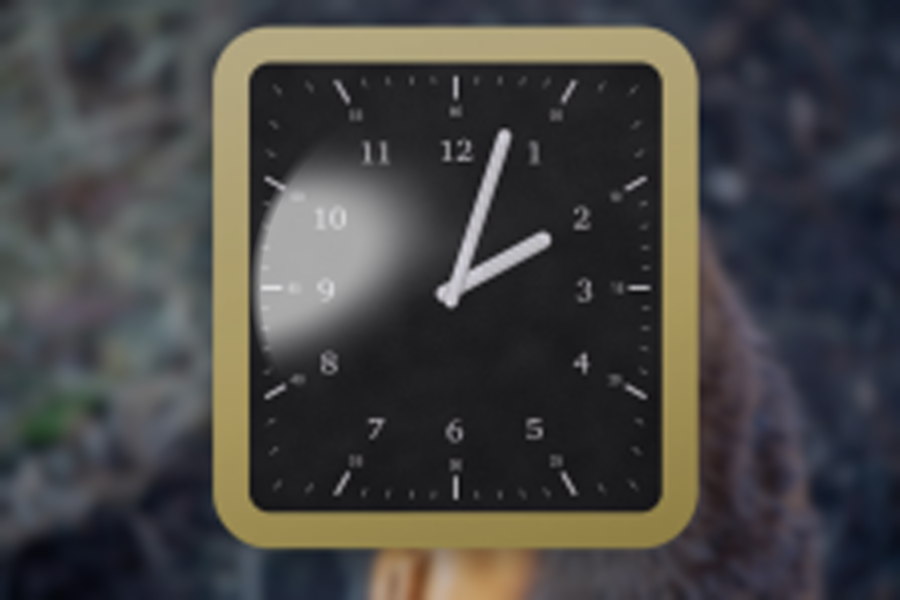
2:03
